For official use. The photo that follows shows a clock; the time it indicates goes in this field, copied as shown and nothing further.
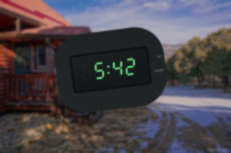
5:42
